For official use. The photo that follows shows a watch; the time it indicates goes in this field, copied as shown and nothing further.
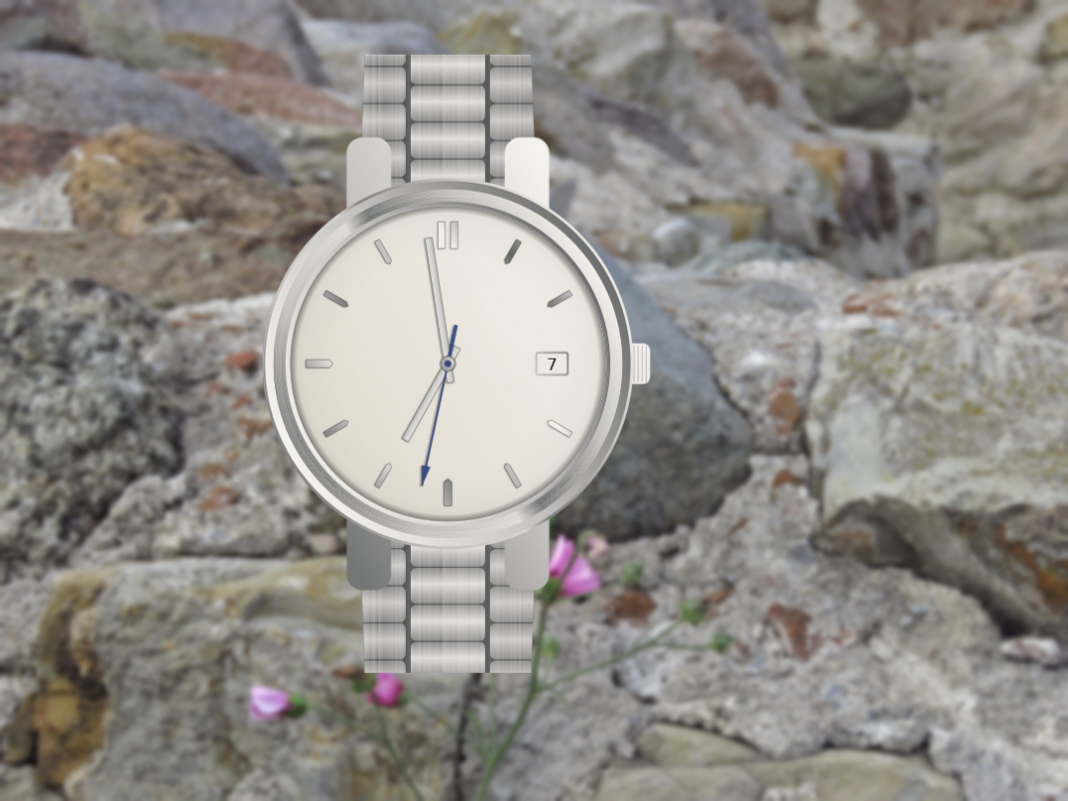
6:58:32
